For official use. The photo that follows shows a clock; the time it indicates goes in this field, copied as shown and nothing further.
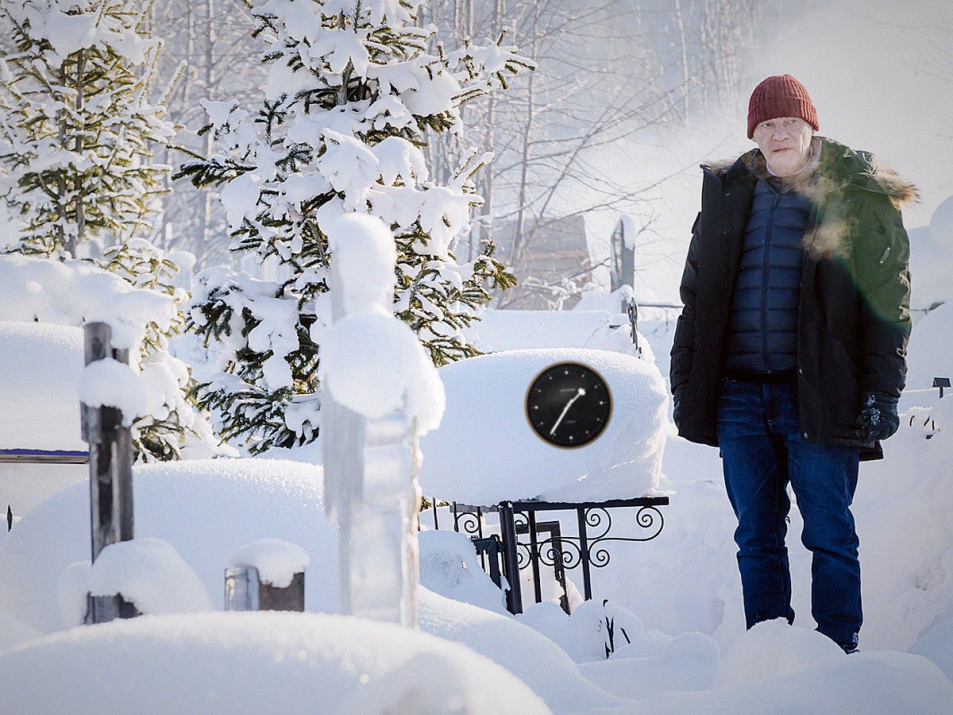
1:36
